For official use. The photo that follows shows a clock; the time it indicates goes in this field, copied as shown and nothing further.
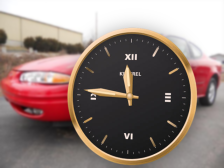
11:46
